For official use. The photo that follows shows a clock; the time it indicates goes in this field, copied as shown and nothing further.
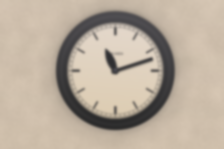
11:12
